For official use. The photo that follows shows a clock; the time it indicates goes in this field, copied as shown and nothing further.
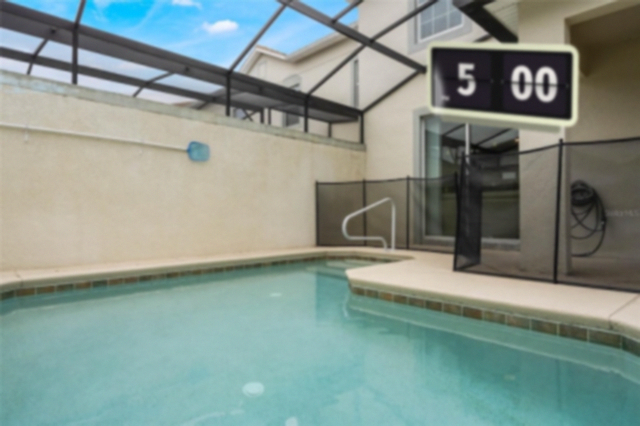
5:00
